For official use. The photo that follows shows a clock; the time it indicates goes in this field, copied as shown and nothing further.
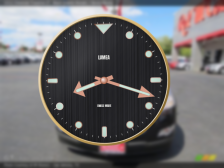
8:18
